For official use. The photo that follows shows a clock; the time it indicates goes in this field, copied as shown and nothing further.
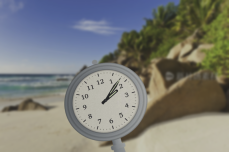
2:08
